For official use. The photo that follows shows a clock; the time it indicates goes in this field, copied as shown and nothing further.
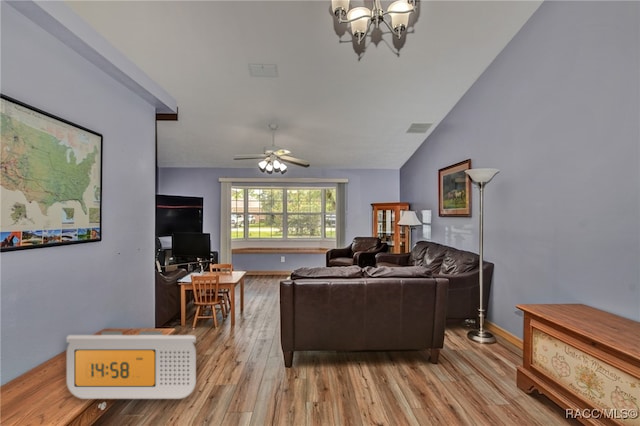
14:58
